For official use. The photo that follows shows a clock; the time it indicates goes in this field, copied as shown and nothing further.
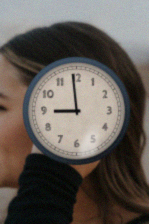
8:59
